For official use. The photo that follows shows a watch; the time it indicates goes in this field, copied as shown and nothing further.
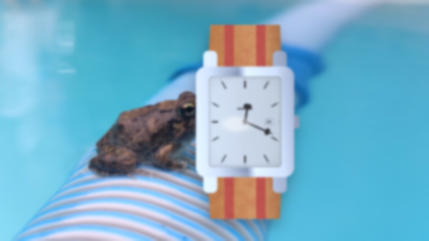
12:19
